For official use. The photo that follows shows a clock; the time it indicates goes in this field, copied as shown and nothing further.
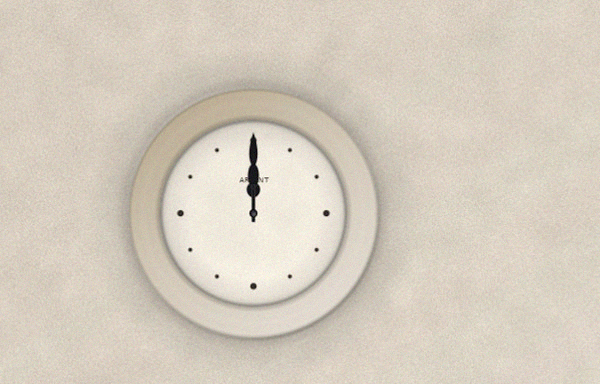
12:00
